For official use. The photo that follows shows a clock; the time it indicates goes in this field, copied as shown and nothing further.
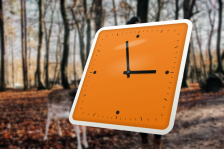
2:57
